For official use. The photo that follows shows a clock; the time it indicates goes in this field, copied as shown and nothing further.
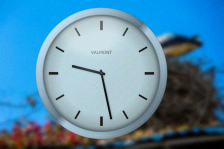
9:28
